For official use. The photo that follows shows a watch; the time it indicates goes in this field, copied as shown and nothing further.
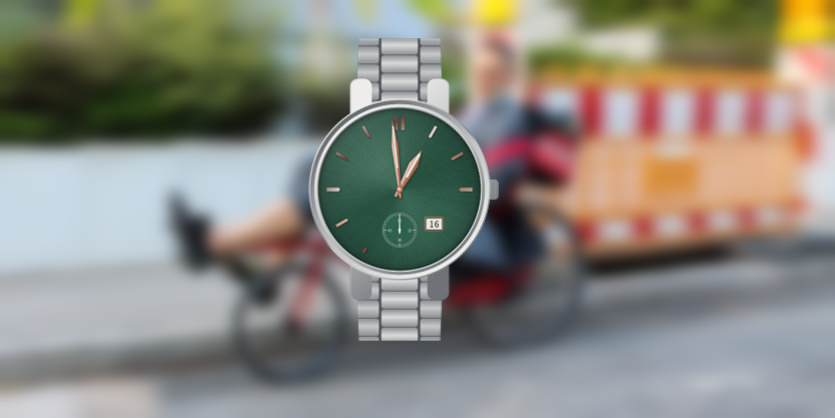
12:59
